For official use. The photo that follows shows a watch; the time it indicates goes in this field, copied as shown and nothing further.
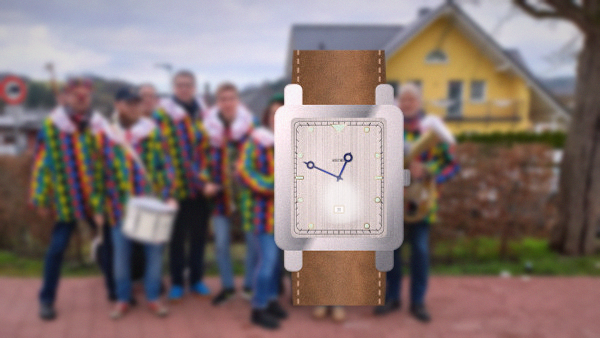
12:49
